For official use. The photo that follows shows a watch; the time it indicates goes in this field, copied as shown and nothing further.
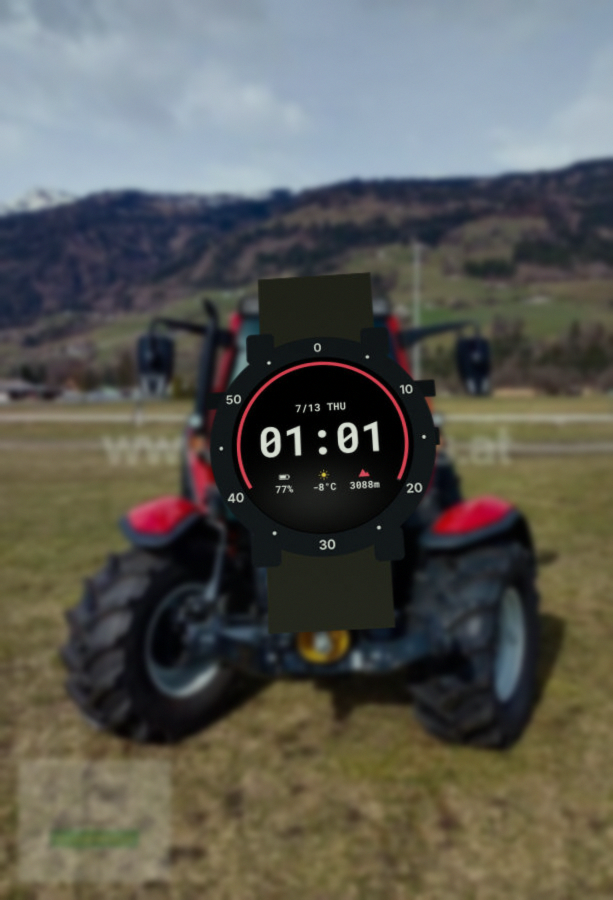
1:01
